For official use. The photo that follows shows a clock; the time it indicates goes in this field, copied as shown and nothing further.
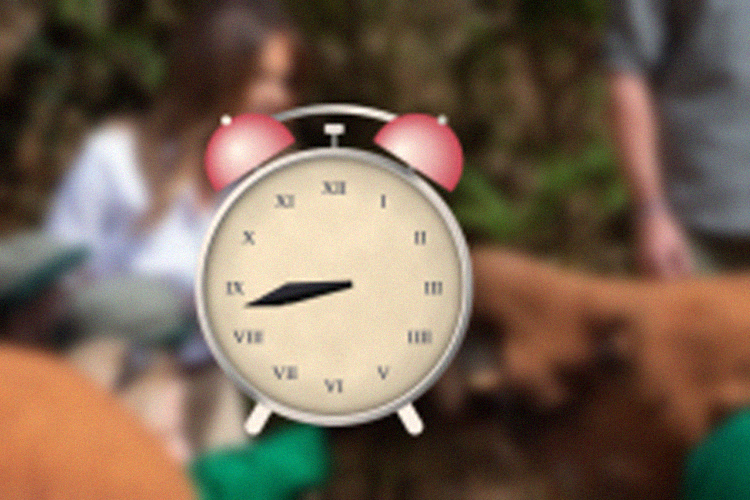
8:43
